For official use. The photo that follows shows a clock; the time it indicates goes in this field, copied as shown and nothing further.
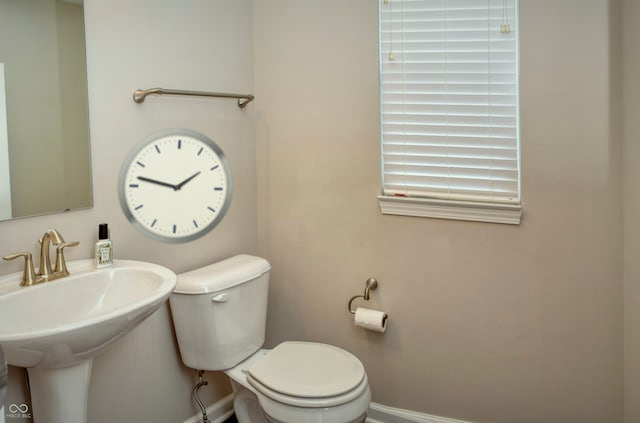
1:47
